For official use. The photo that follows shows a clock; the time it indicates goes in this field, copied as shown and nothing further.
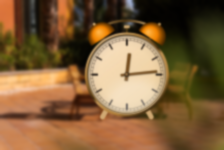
12:14
